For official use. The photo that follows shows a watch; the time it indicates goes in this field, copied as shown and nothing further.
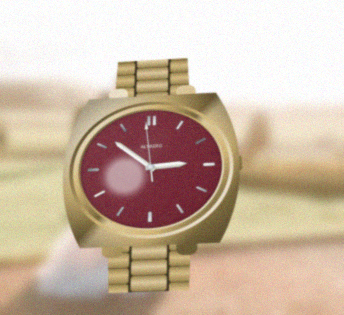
2:51:59
